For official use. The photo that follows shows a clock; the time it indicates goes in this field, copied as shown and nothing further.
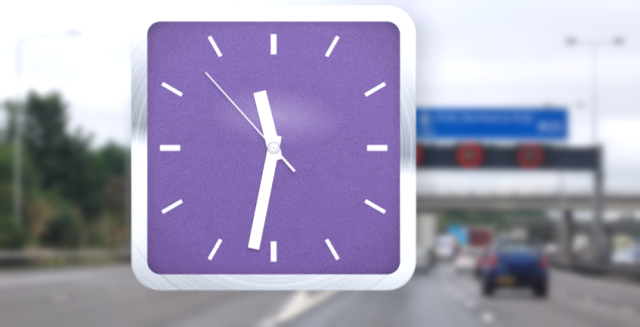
11:31:53
